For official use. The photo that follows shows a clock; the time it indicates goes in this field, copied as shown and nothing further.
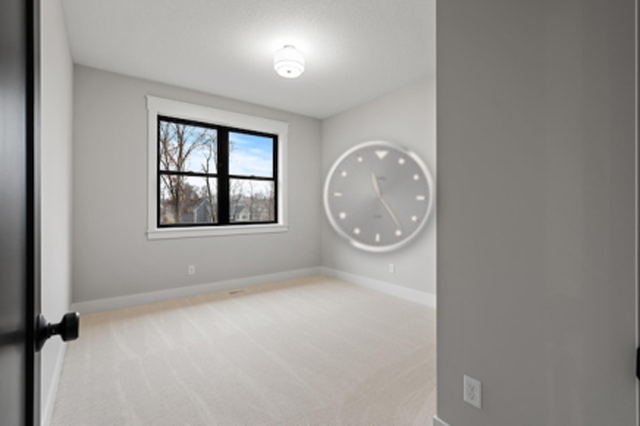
11:24
